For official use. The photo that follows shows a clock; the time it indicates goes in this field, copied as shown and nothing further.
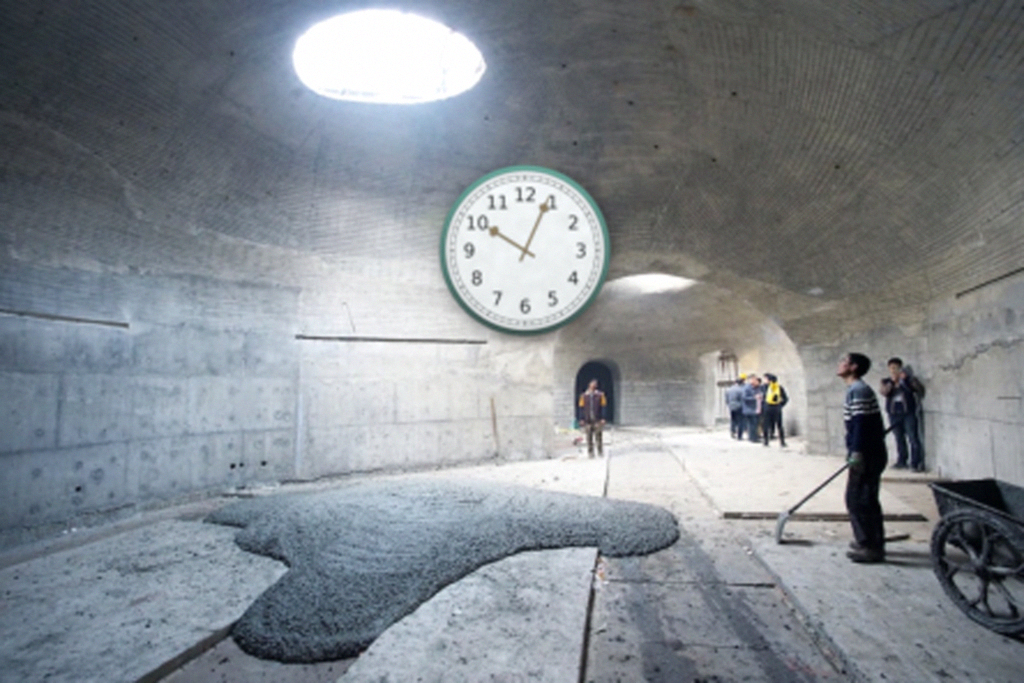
10:04
